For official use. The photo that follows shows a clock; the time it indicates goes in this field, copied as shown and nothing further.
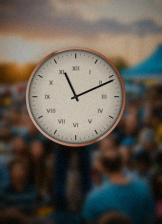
11:11
